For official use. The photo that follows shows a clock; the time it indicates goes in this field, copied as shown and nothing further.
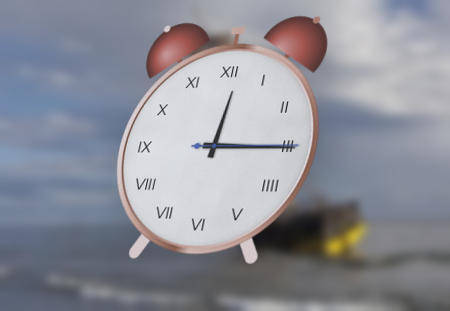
12:15:15
